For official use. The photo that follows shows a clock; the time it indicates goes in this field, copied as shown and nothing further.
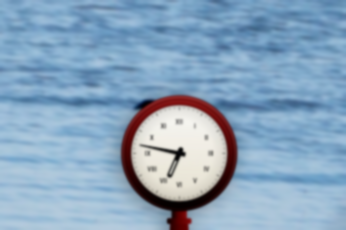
6:47
